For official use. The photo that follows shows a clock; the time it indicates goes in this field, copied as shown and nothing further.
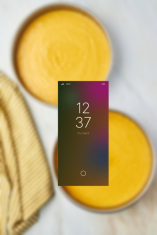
12:37
